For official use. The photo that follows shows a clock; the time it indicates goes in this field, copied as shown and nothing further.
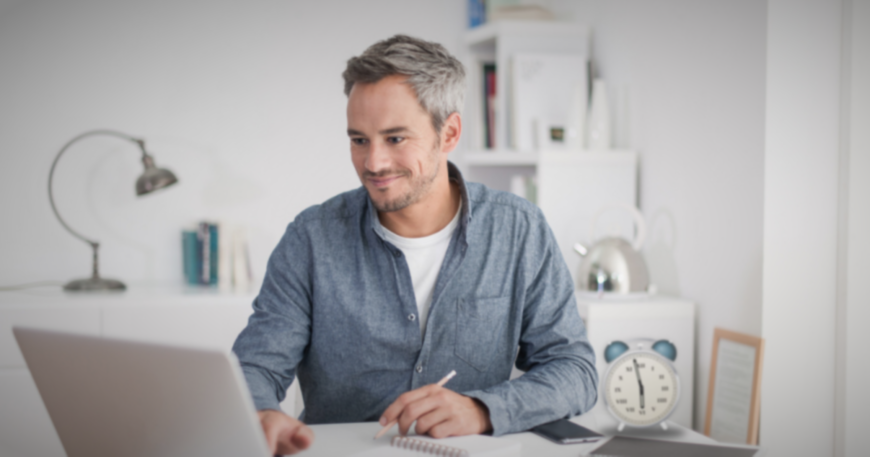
5:58
